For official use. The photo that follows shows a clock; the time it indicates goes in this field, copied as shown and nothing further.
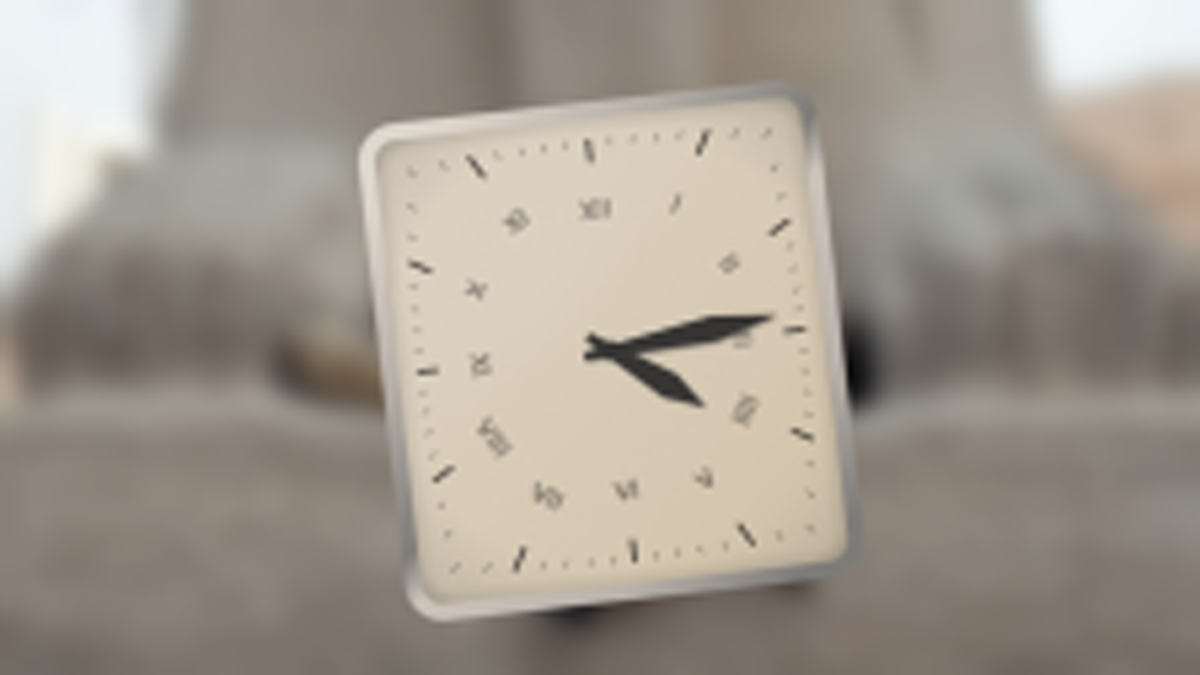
4:14
